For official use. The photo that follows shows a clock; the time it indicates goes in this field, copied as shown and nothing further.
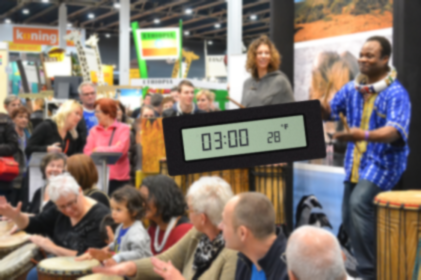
3:00
